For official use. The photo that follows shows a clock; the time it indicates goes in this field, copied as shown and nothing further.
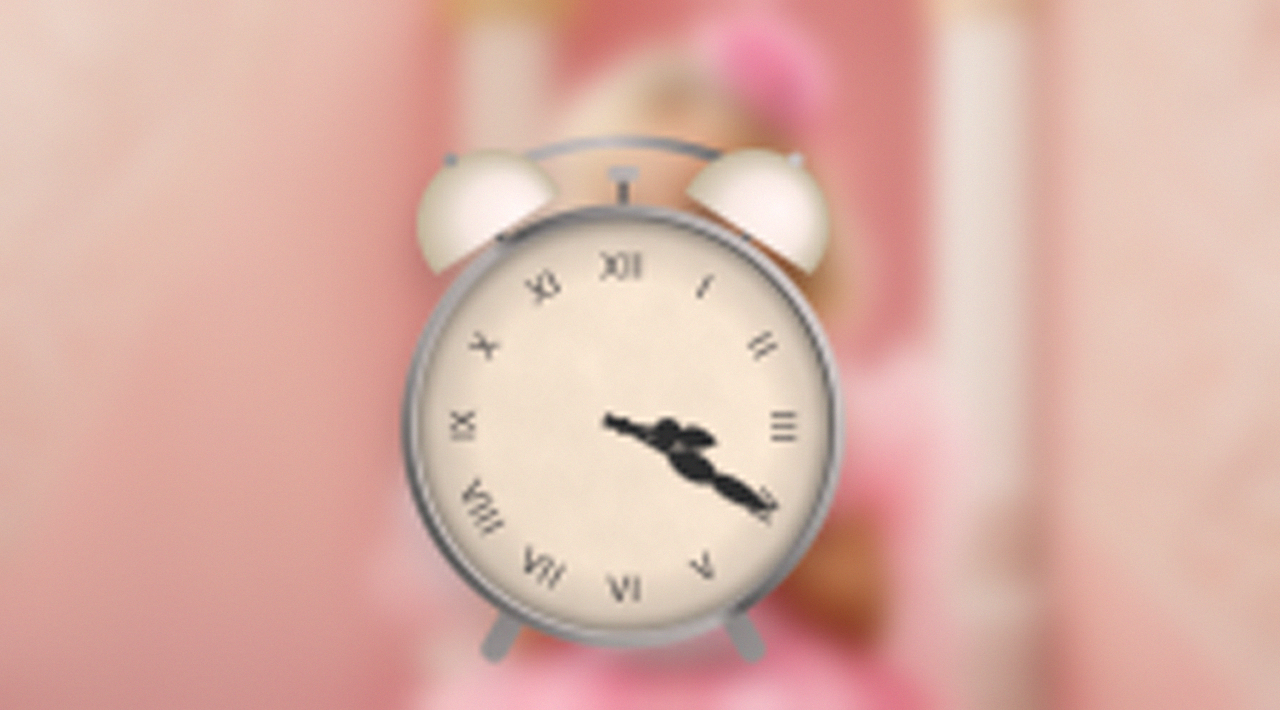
3:20
